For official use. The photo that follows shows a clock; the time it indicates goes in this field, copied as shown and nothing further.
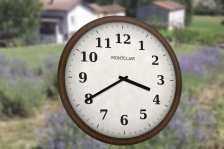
3:40
